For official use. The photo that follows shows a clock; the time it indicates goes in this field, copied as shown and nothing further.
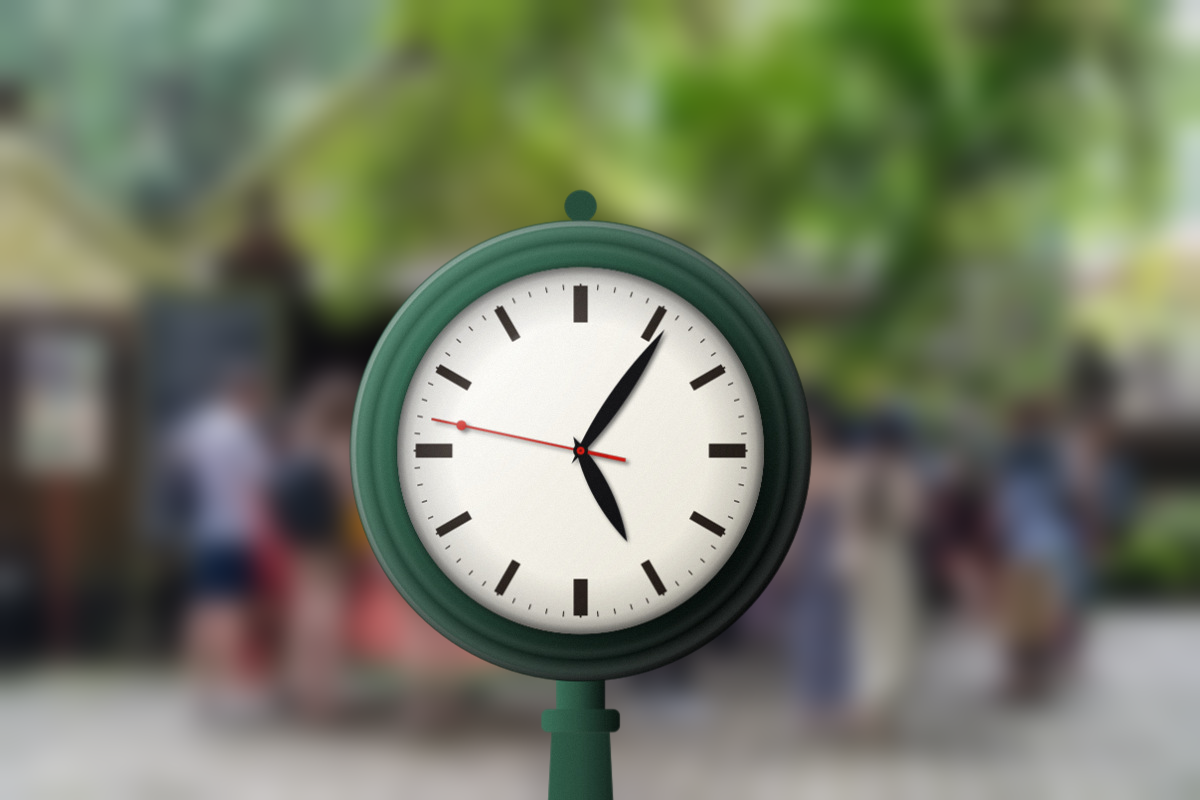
5:05:47
